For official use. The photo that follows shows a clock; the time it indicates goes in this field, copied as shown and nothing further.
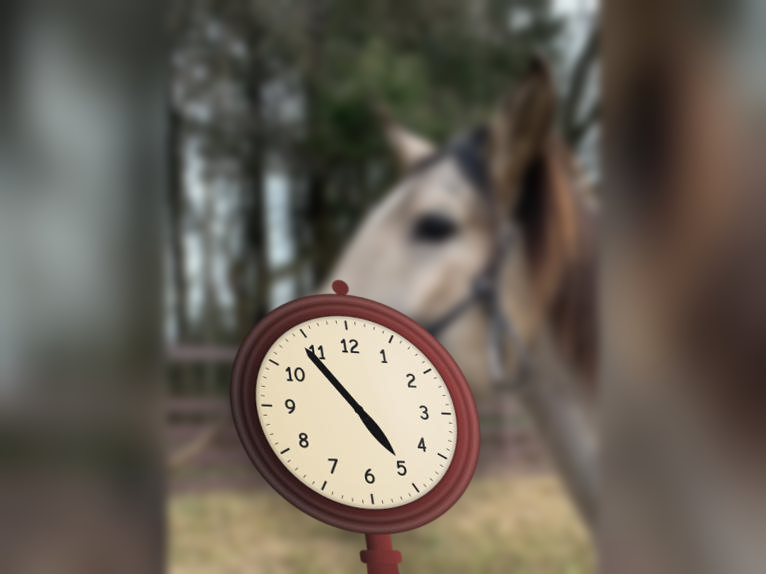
4:54
